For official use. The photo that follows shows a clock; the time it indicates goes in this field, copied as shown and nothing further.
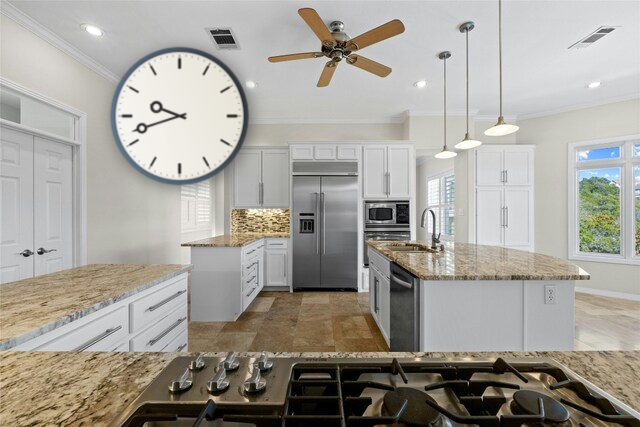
9:42
